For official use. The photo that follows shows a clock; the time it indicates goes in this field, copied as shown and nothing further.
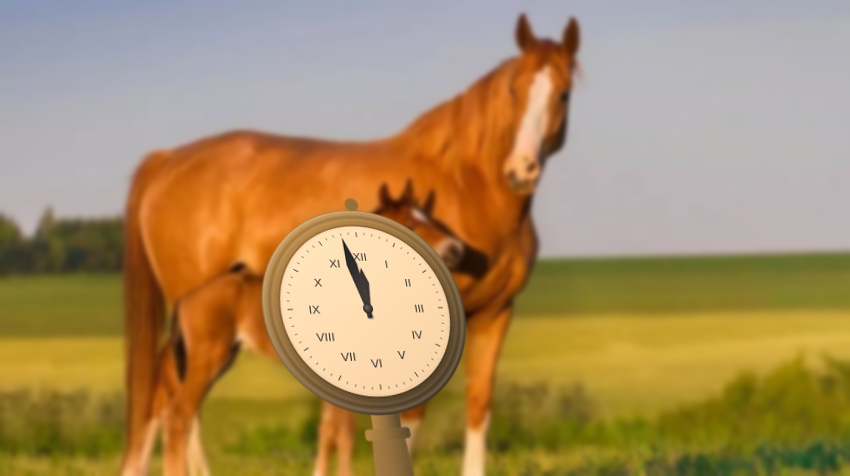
11:58
